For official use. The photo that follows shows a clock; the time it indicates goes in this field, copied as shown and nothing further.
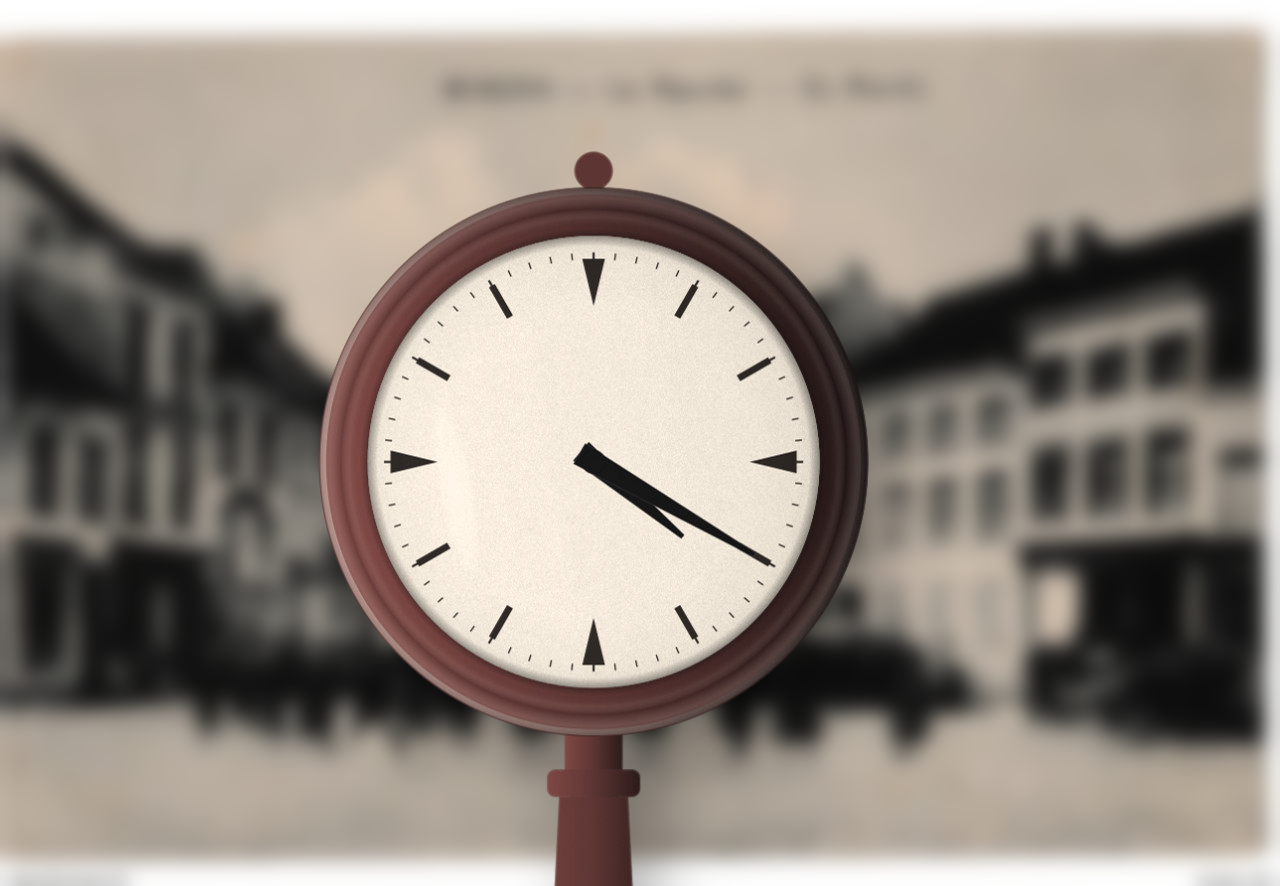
4:20
